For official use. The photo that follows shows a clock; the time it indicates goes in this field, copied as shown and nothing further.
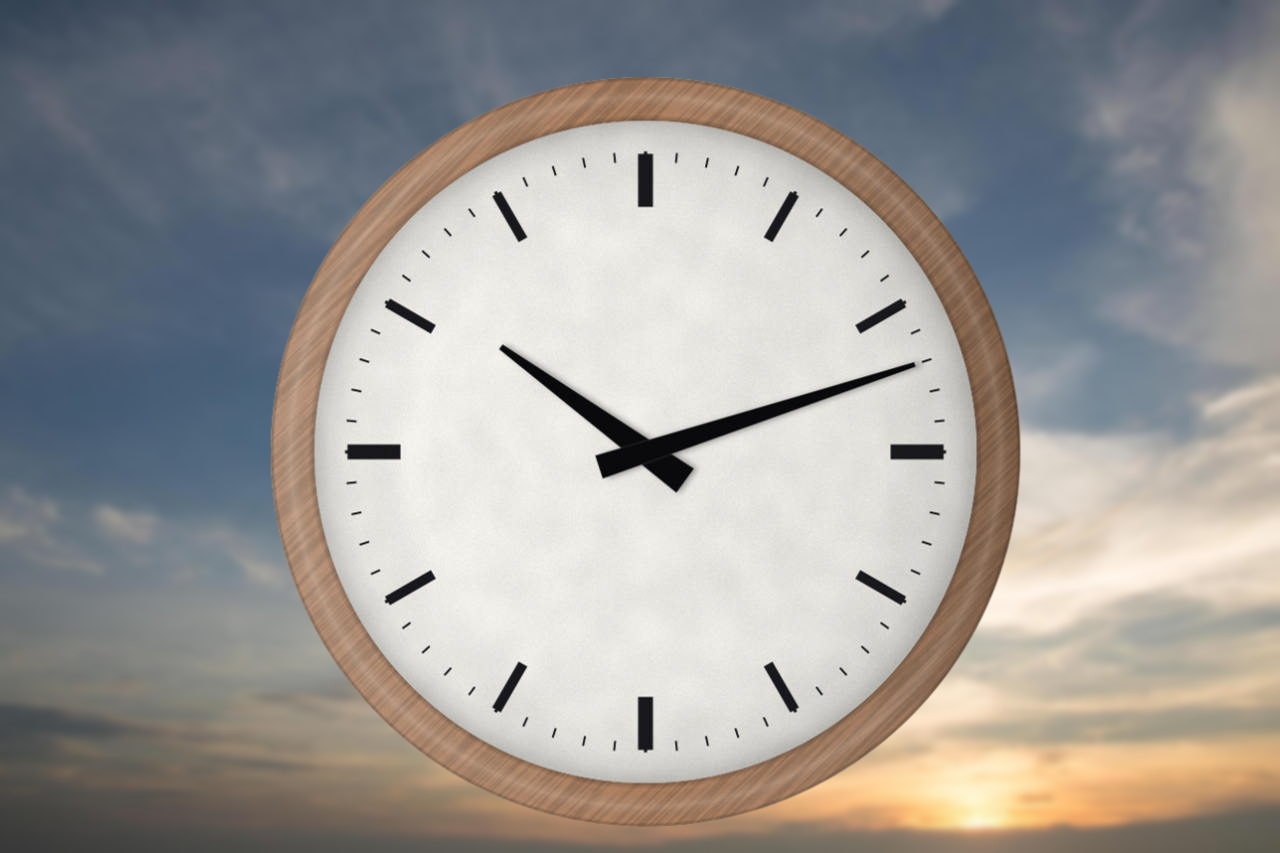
10:12
